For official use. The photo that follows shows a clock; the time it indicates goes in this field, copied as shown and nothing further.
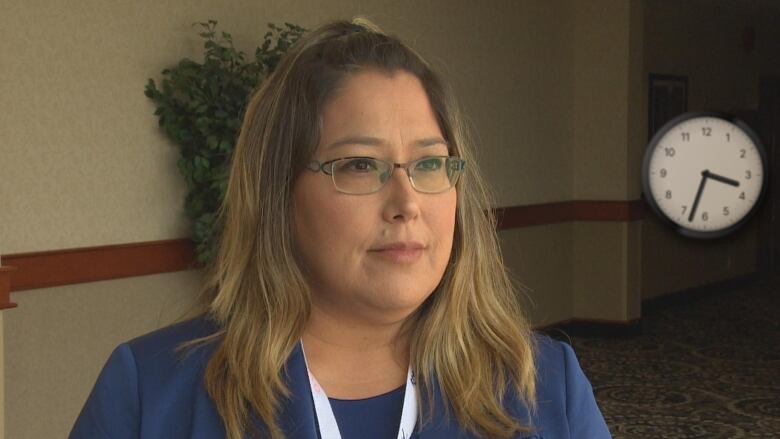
3:33
